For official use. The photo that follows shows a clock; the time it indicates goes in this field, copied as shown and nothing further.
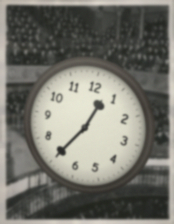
12:35
